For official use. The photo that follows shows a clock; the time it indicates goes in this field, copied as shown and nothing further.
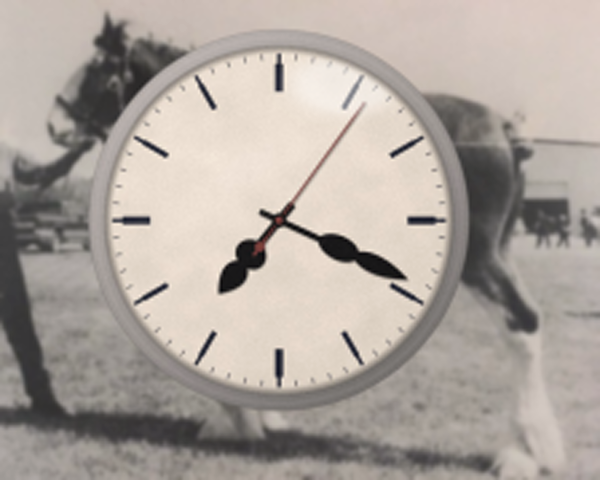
7:19:06
